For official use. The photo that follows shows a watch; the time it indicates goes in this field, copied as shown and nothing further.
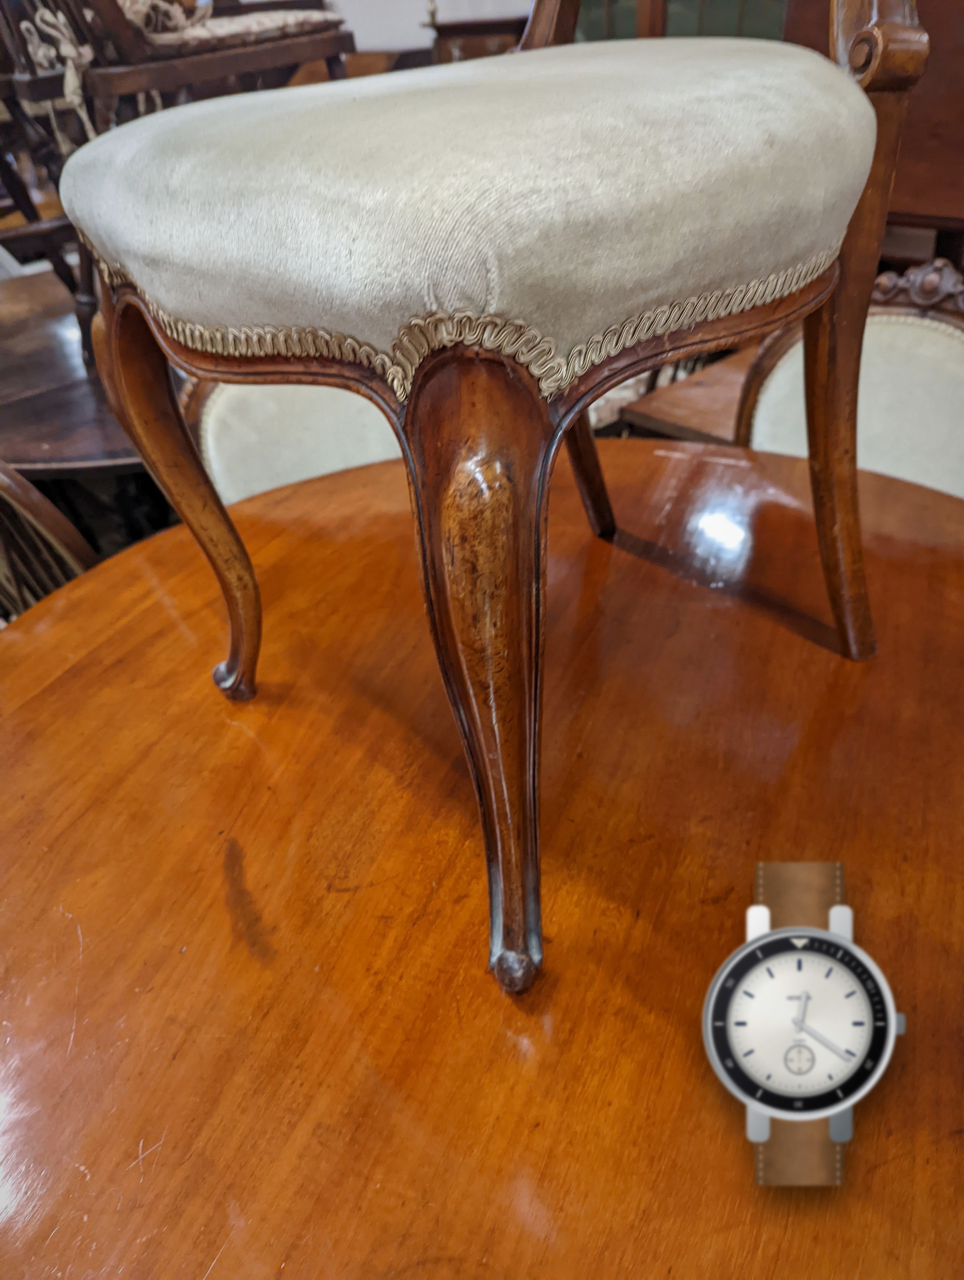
12:21
